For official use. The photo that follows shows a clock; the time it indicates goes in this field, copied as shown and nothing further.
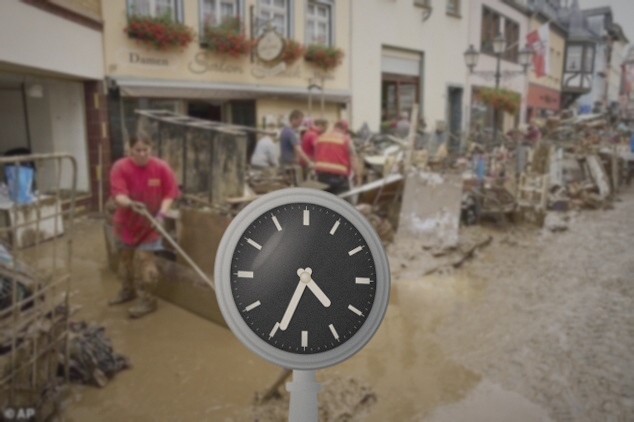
4:34
